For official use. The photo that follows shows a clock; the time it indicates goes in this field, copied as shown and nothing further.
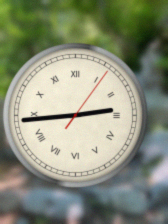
2:44:06
